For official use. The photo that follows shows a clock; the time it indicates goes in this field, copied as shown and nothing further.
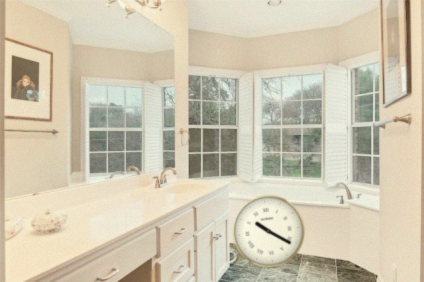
10:21
